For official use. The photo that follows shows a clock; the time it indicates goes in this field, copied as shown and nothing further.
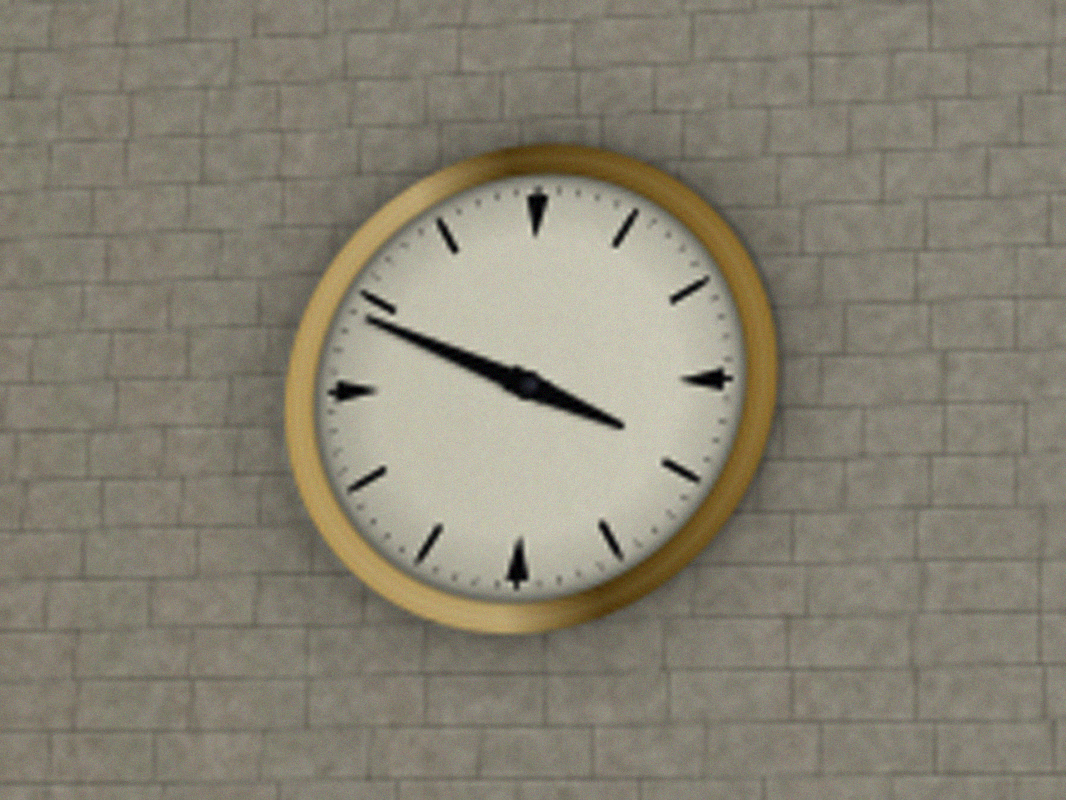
3:49
